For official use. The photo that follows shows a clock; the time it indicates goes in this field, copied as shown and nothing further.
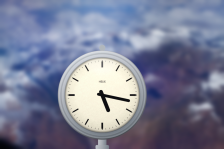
5:17
